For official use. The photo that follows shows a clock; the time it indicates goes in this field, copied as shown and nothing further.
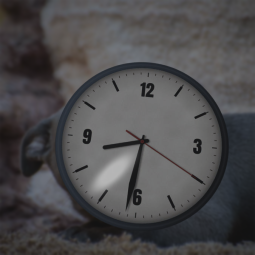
8:31:20
